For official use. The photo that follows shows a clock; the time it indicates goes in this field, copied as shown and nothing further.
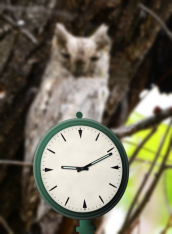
9:11
